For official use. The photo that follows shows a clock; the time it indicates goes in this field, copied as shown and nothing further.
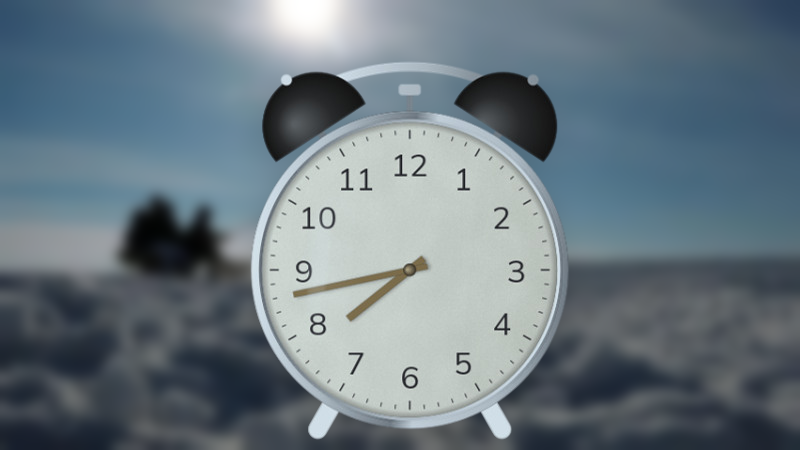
7:43
